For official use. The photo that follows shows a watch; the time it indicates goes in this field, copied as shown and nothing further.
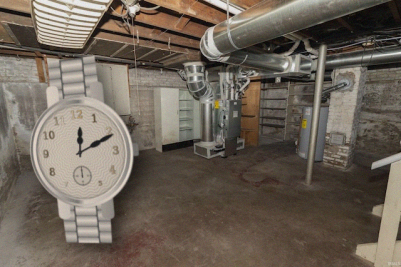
12:11
